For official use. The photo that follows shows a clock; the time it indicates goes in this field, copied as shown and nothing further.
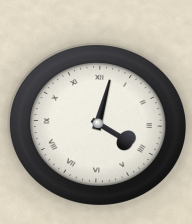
4:02
